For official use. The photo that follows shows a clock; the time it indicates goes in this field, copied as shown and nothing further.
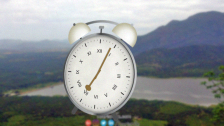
7:04
